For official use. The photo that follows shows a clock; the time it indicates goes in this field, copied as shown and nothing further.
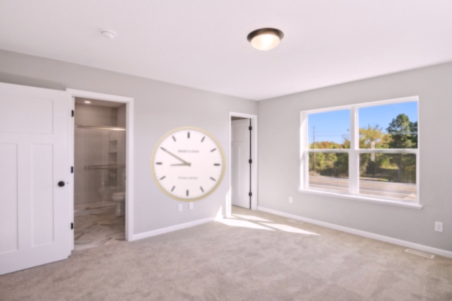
8:50
